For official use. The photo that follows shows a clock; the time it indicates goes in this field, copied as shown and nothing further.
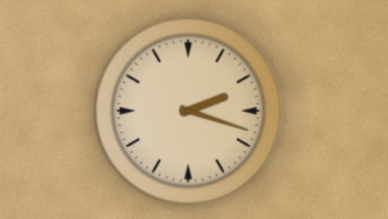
2:18
